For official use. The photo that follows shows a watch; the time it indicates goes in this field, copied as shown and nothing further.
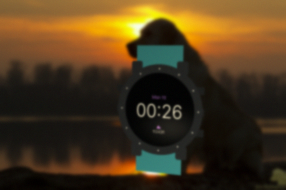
0:26
